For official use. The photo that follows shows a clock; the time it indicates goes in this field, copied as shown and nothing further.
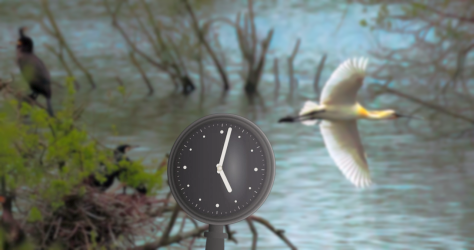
5:02
